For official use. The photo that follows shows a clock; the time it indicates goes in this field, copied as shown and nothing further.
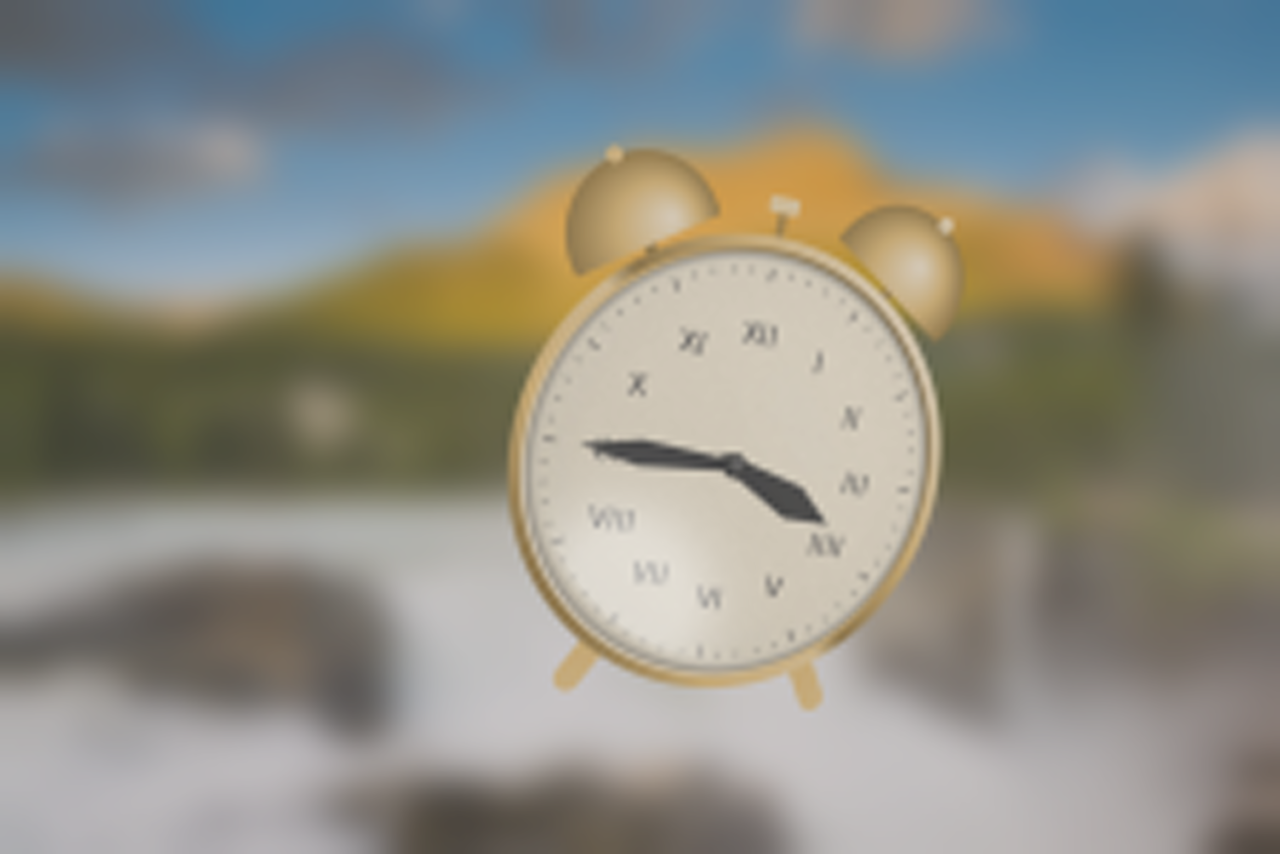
3:45
